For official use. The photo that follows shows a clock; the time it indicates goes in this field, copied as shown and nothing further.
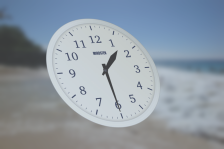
1:30
